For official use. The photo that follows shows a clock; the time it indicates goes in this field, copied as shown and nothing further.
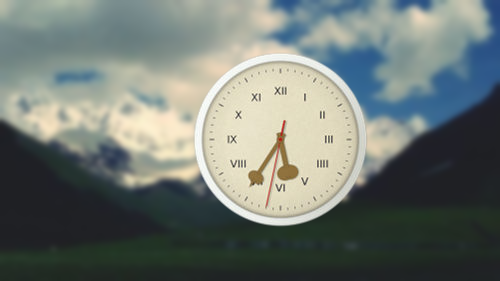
5:35:32
